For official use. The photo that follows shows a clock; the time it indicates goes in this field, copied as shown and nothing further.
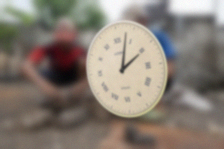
2:03
